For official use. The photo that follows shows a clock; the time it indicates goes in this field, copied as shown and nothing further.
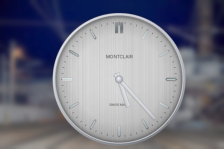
5:23
